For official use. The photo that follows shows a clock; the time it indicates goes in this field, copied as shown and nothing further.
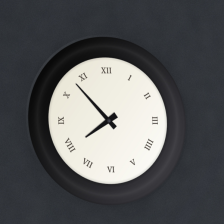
7:53
